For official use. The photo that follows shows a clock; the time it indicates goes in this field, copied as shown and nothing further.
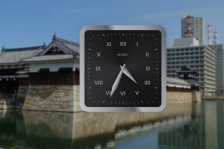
4:34
